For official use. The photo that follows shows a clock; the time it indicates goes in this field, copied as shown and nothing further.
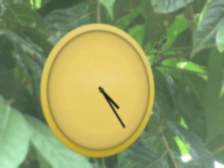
4:24
